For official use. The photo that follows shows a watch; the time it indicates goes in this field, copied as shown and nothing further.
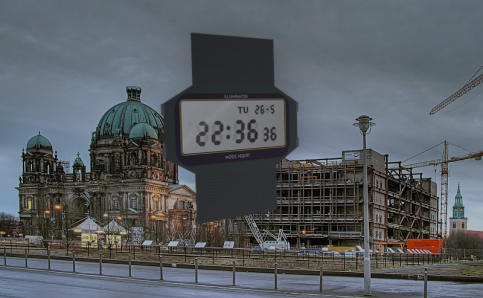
22:36:36
